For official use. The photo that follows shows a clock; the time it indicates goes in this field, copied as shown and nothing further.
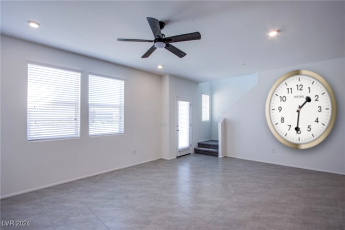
1:31
